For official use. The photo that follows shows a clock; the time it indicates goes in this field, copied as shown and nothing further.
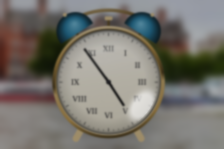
4:54
